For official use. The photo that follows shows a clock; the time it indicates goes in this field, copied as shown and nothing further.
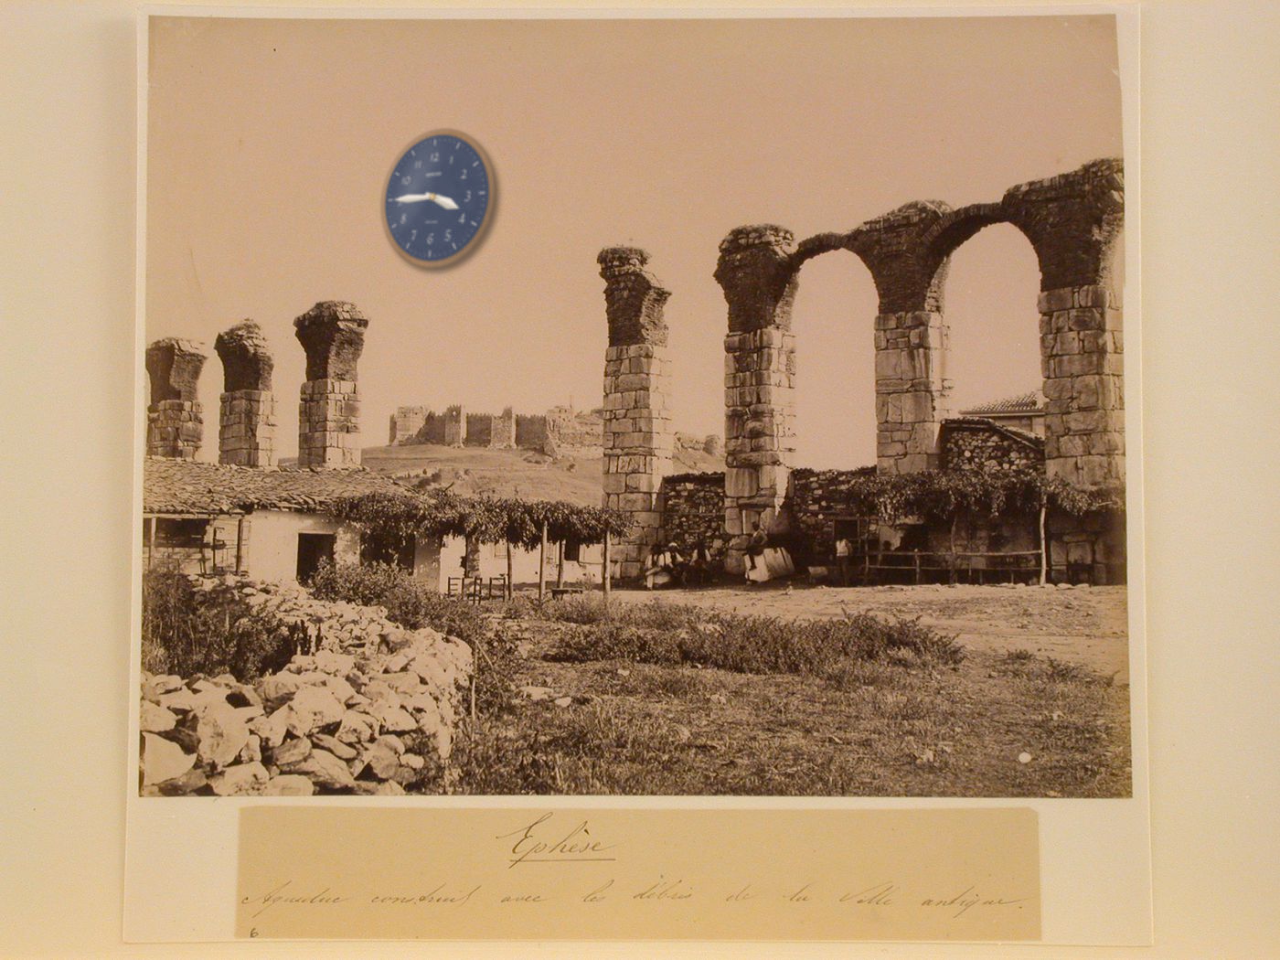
3:45
